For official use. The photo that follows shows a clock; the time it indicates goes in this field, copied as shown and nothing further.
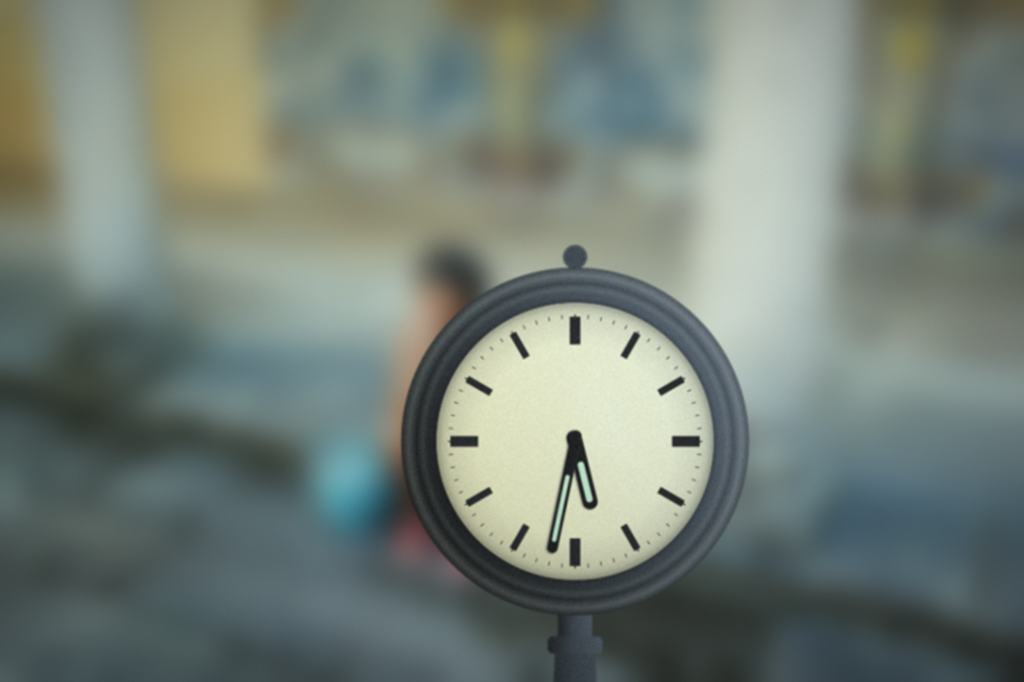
5:32
